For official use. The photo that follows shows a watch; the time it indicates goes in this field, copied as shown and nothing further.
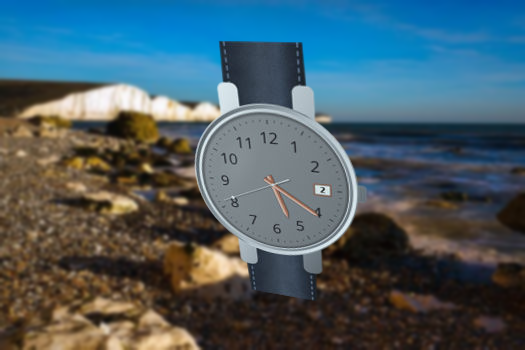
5:20:41
